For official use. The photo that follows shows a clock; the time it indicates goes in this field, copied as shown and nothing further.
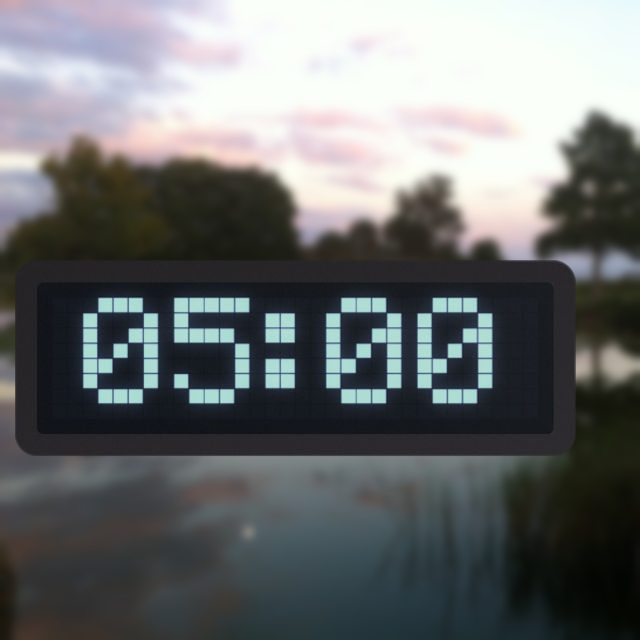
5:00
